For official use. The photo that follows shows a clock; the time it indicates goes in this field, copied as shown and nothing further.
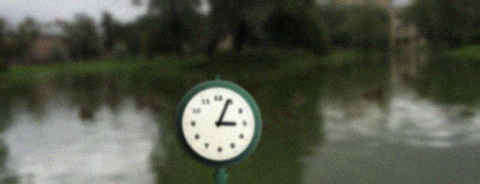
3:04
